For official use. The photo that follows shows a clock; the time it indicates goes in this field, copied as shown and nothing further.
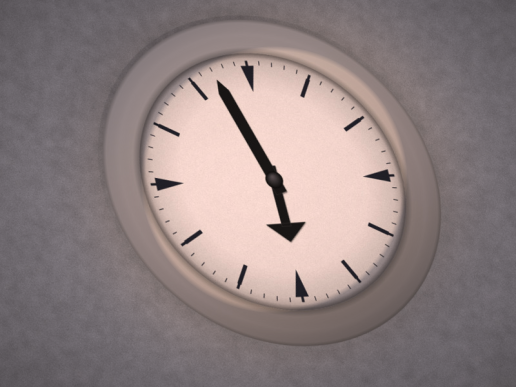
5:57
